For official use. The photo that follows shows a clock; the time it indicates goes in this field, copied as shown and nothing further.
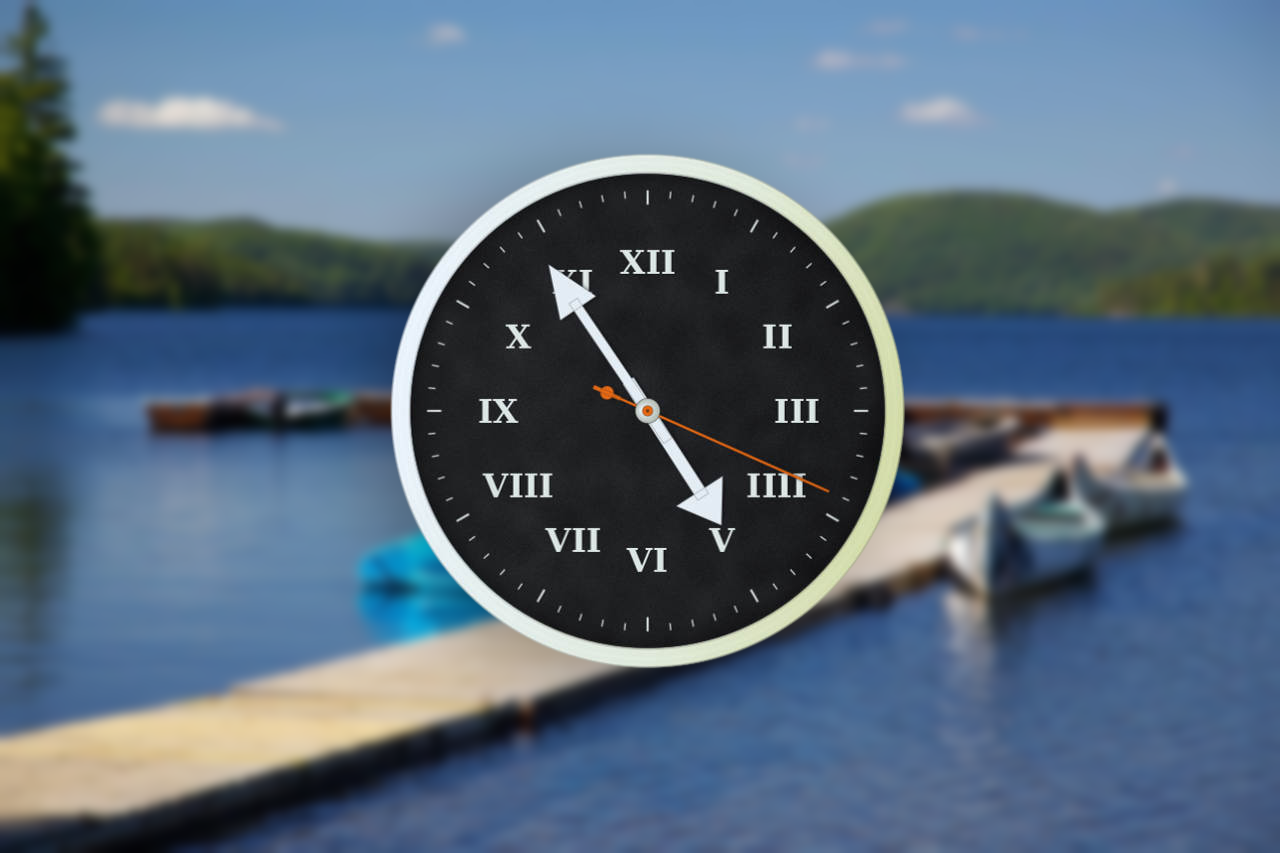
4:54:19
